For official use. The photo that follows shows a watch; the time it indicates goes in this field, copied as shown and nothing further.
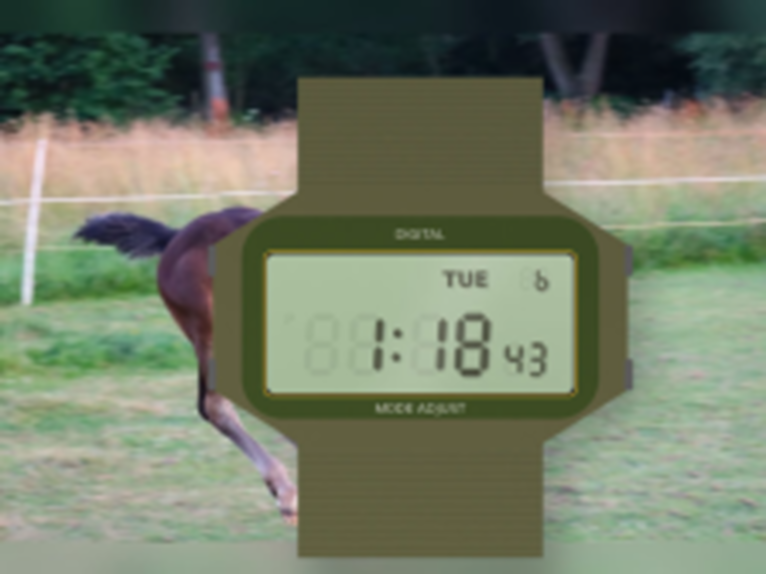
1:18:43
